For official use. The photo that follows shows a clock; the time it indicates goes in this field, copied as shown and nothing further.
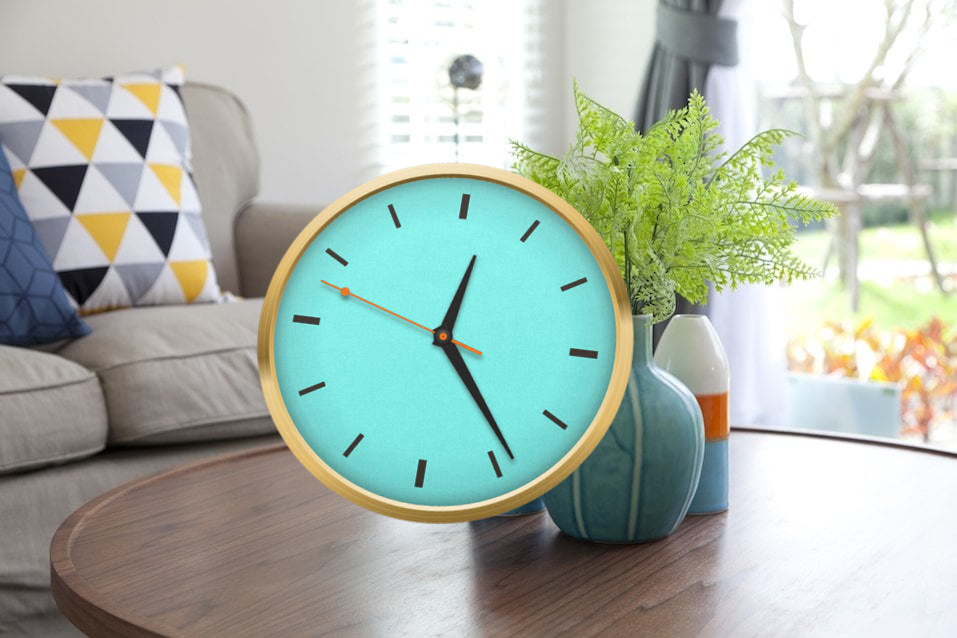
12:23:48
